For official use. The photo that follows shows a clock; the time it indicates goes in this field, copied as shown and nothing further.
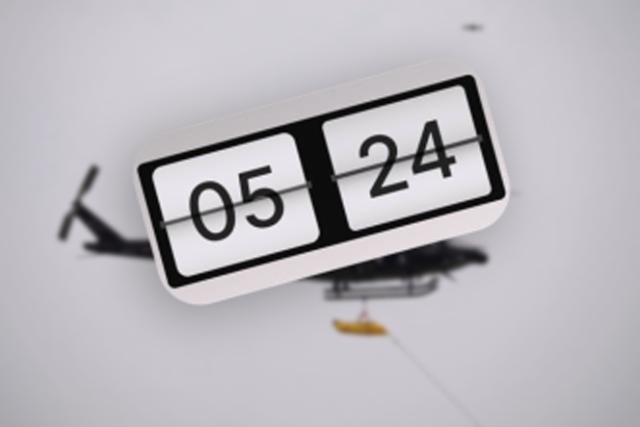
5:24
